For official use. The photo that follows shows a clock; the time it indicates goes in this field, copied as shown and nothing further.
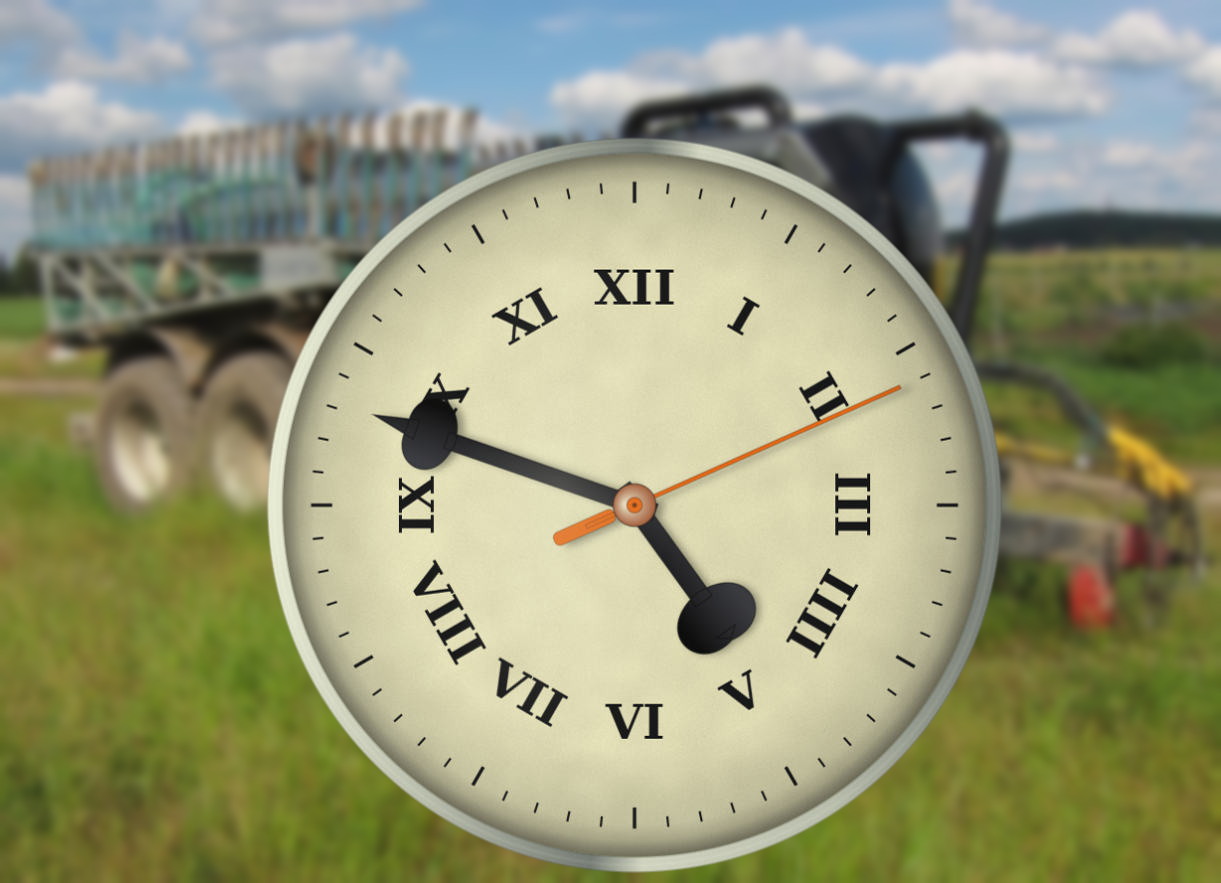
4:48:11
